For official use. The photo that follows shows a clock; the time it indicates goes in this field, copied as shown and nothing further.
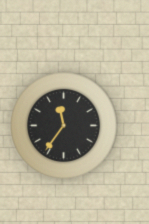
11:36
